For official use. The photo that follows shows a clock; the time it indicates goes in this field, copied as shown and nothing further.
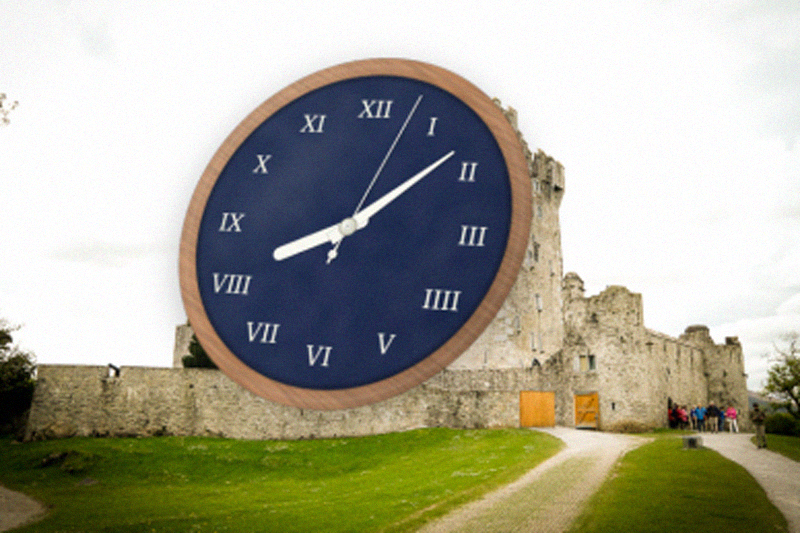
8:08:03
